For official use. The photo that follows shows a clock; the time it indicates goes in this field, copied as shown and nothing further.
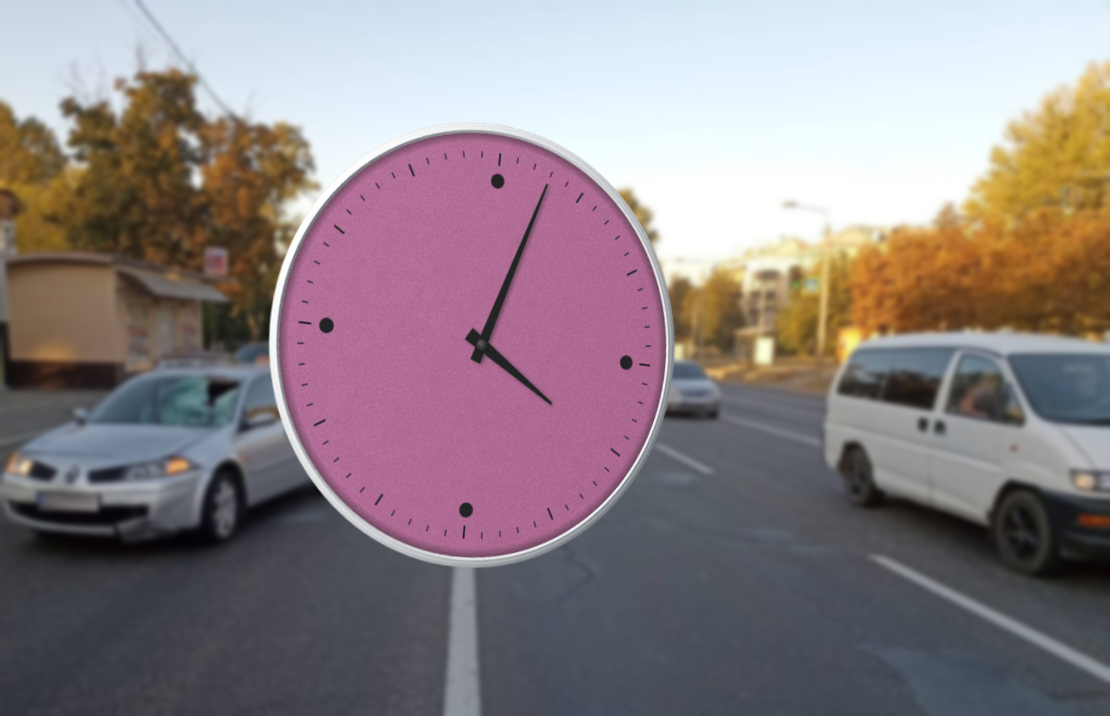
4:03
